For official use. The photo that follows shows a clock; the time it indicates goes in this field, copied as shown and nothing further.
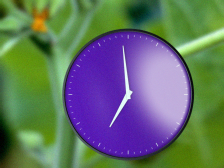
6:59
